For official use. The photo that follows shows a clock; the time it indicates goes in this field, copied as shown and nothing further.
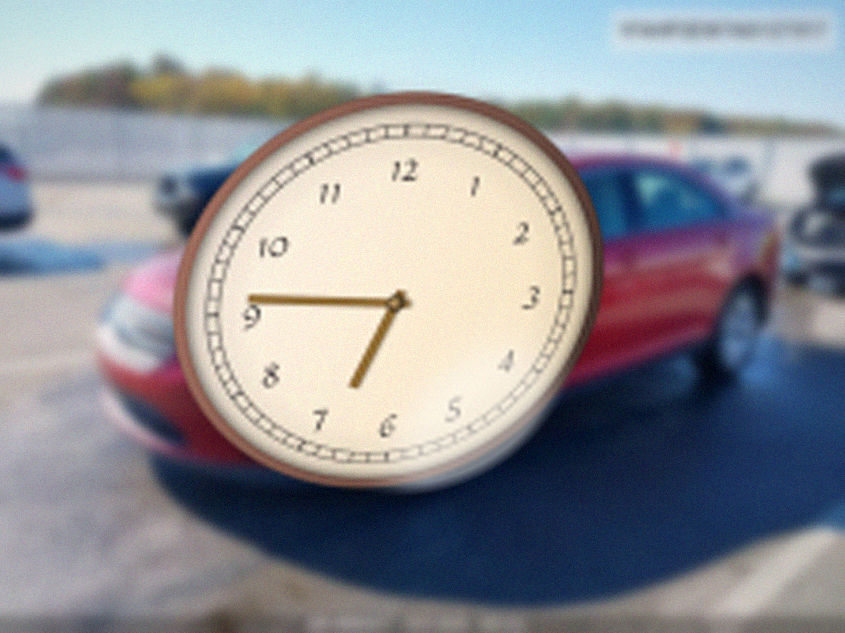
6:46
